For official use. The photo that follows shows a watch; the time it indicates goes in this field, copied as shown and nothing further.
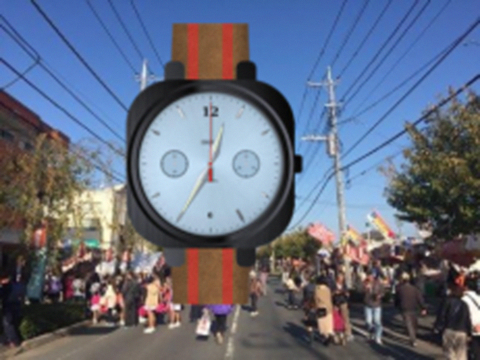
12:35
